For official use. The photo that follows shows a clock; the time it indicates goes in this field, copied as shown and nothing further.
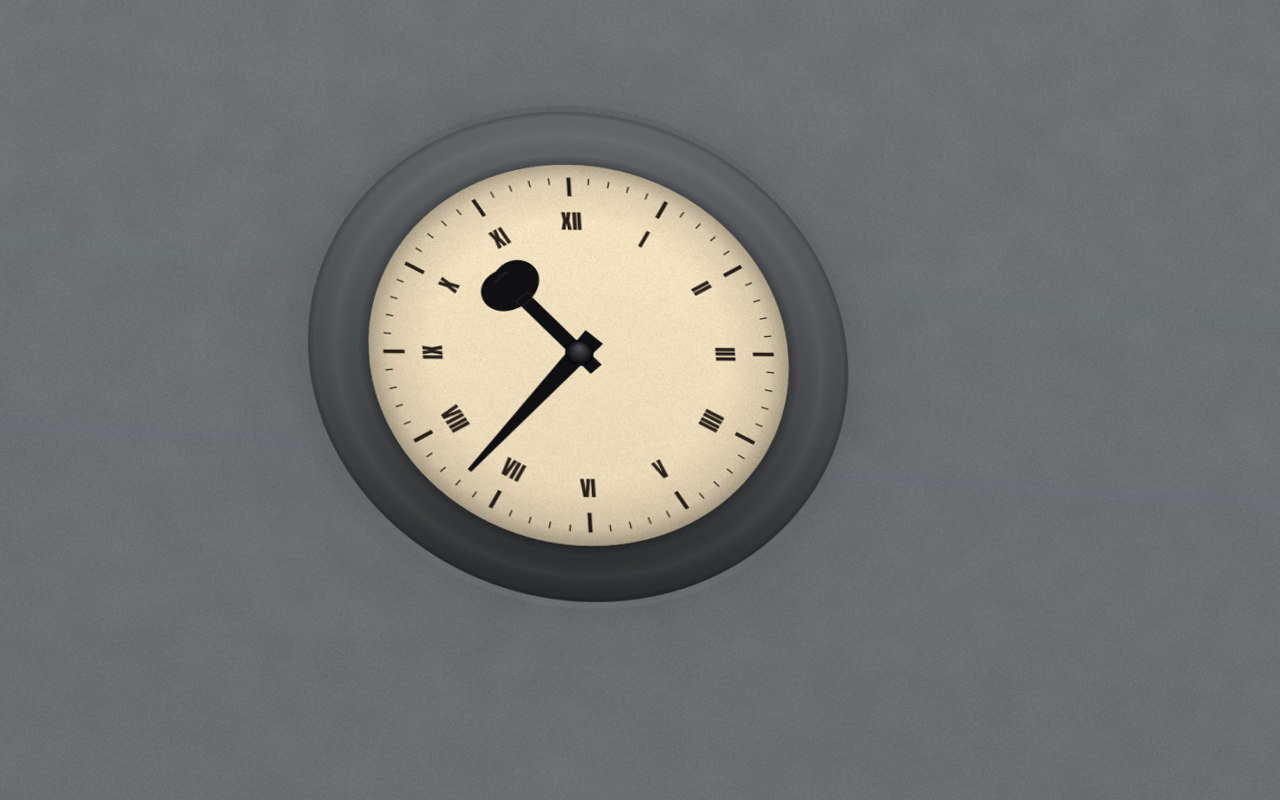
10:37
